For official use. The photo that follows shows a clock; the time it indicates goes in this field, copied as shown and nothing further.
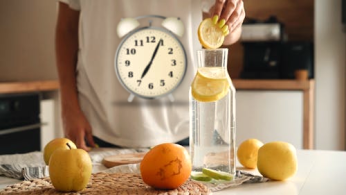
7:04
